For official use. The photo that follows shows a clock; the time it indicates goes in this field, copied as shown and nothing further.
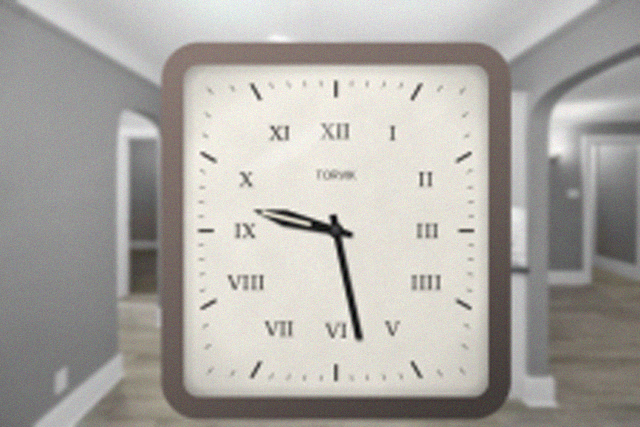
9:28
